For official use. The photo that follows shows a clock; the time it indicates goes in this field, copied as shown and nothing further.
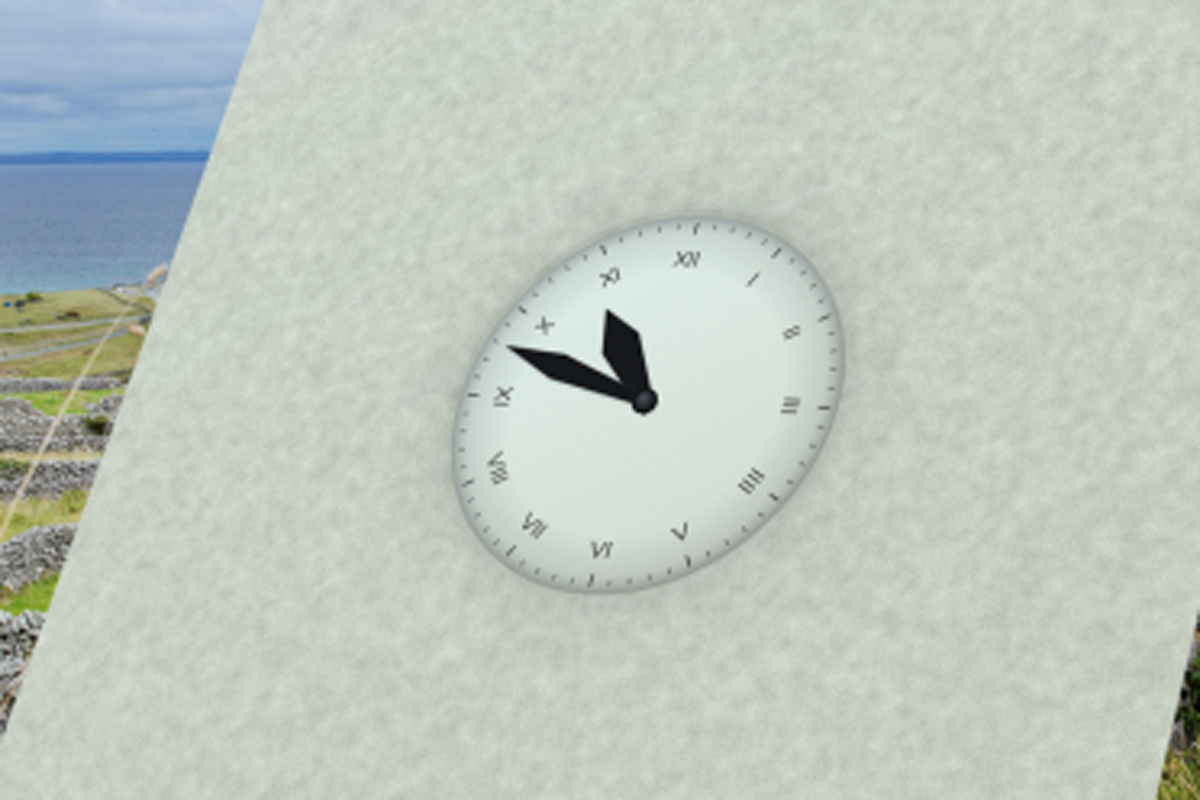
10:48
